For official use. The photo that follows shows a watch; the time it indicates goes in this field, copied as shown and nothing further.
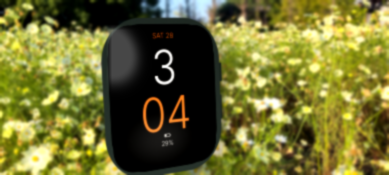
3:04
